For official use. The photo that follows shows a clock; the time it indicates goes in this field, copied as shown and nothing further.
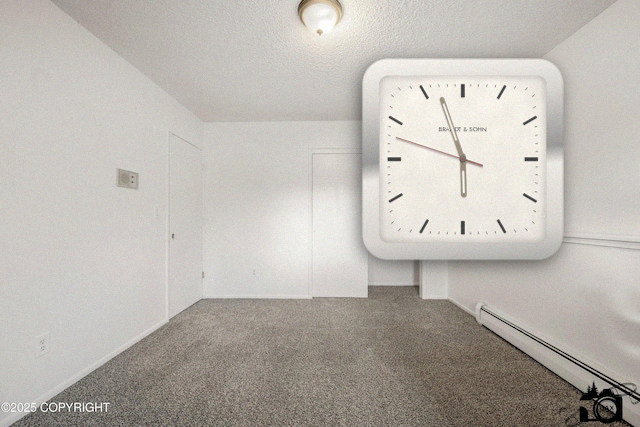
5:56:48
